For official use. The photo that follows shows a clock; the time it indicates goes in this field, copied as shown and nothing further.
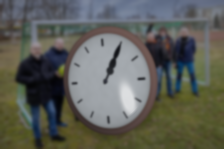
1:05
